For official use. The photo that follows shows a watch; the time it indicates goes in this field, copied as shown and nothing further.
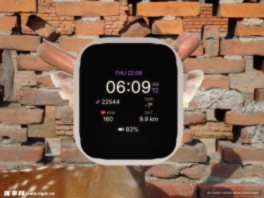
6:09
